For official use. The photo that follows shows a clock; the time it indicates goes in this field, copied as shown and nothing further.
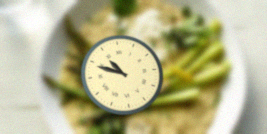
10:49
